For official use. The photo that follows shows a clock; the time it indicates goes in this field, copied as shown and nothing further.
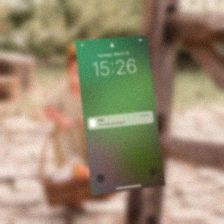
15:26
